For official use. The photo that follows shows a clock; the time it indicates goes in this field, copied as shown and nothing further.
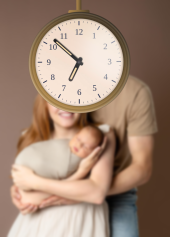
6:52
